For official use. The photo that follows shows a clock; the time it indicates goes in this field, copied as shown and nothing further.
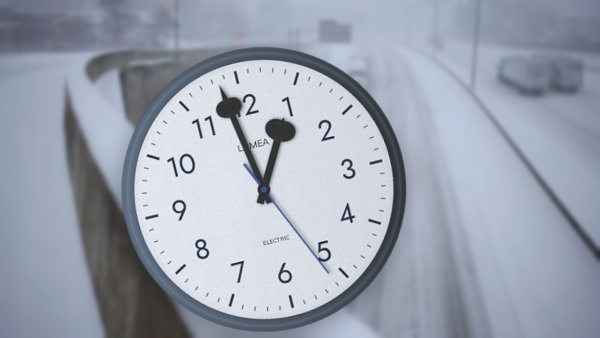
12:58:26
